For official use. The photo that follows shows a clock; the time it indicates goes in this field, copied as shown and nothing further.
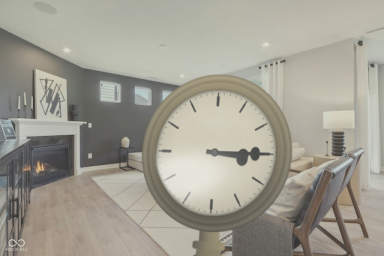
3:15
